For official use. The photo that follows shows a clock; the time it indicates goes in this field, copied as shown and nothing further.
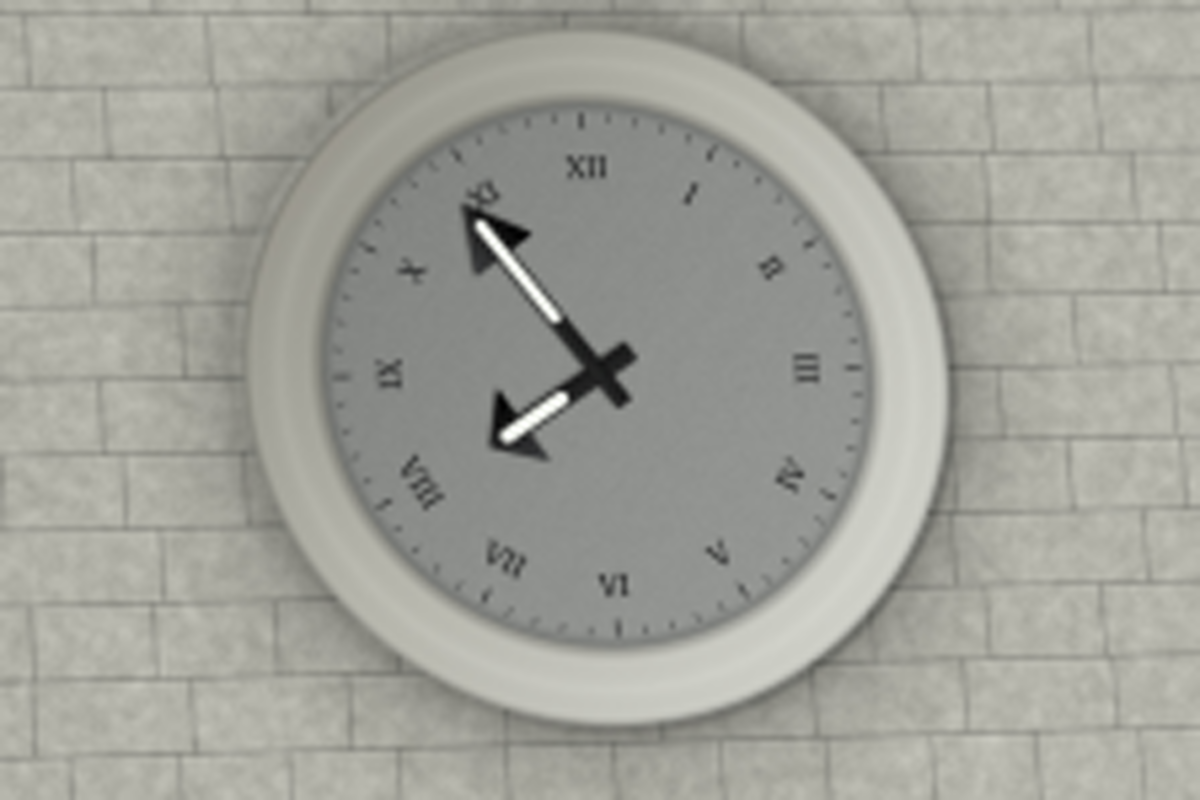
7:54
